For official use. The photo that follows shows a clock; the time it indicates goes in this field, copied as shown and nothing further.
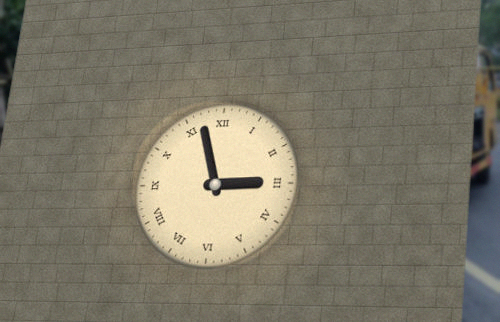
2:57
